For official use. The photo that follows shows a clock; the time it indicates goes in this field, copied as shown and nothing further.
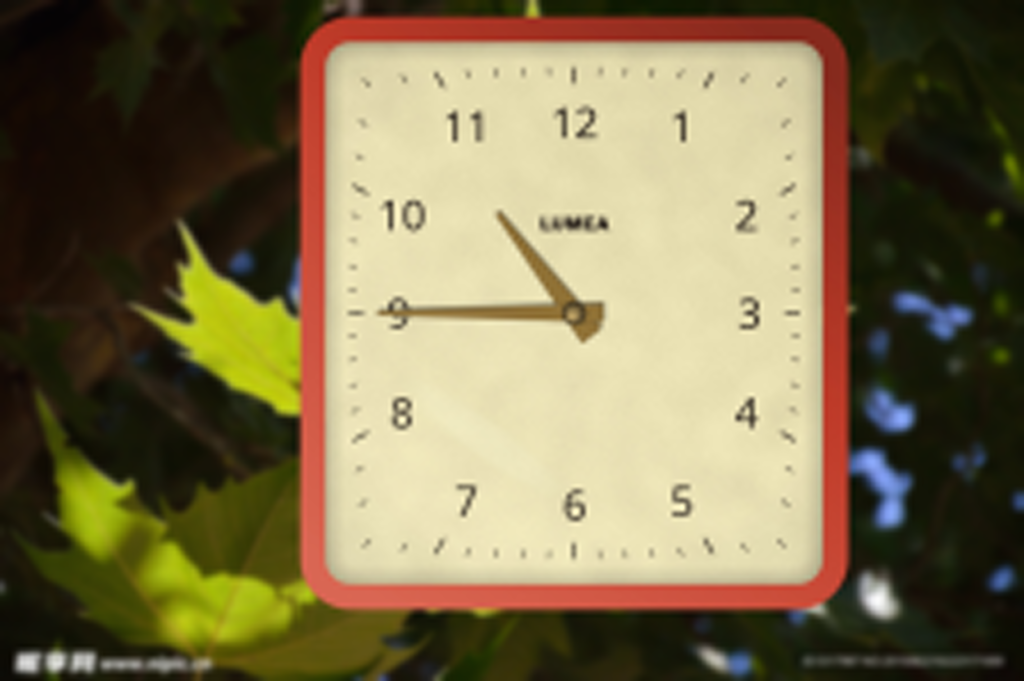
10:45
